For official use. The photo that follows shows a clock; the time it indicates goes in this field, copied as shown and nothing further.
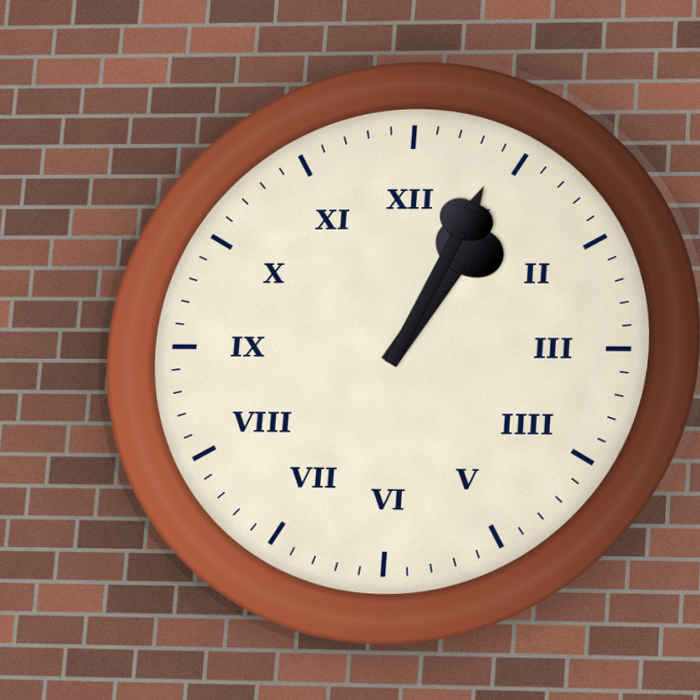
1:04
